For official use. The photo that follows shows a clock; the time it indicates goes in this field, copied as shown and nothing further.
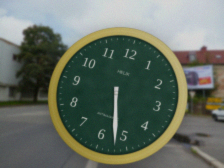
5:27
